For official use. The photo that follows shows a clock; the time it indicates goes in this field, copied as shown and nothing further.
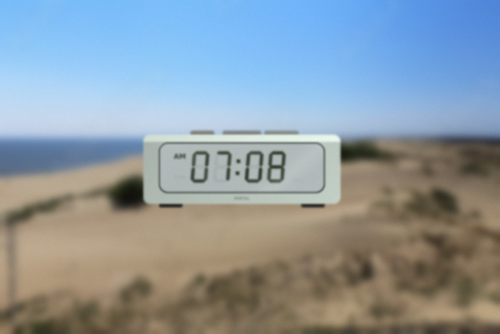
7:08
